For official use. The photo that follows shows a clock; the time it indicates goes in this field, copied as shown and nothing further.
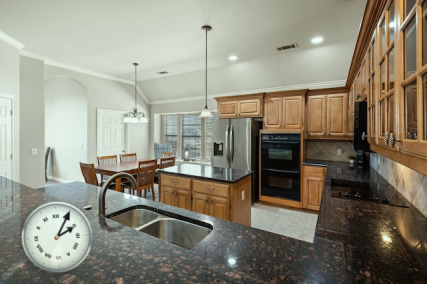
2:05
